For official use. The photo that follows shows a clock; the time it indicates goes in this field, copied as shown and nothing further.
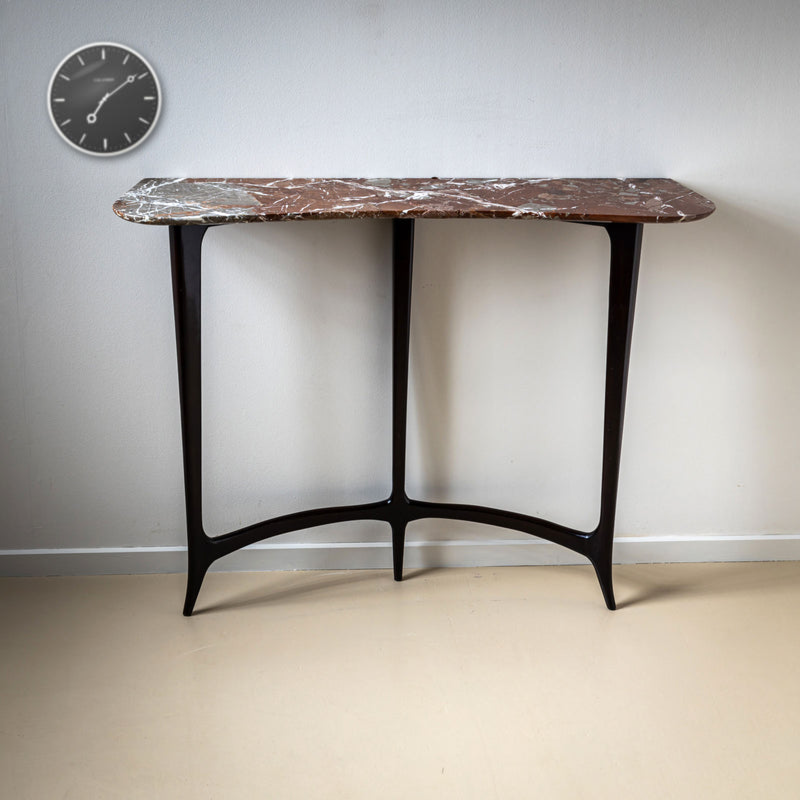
7:09
